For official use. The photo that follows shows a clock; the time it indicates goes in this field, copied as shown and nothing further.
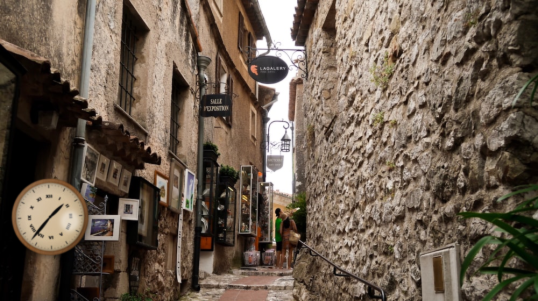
1:37
